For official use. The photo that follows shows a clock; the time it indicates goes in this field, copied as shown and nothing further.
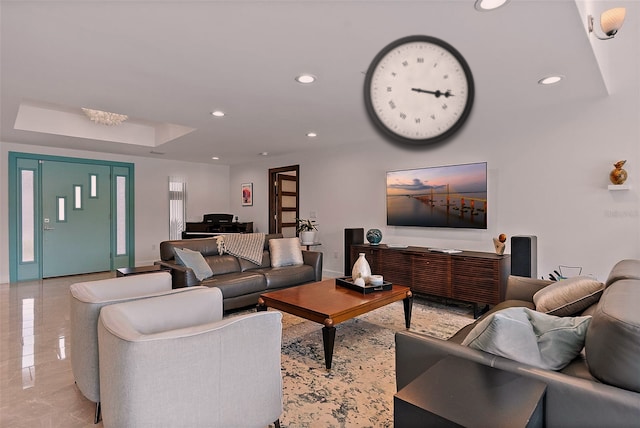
3:16
